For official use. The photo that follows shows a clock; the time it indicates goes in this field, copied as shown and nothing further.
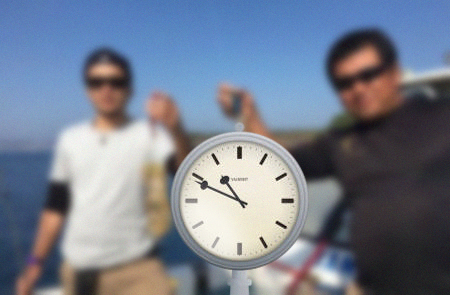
10:49
